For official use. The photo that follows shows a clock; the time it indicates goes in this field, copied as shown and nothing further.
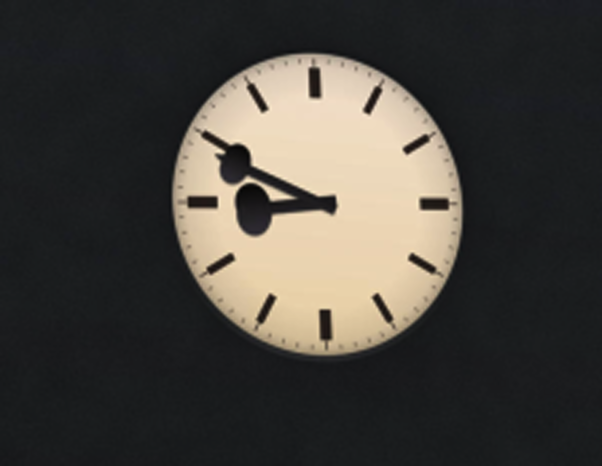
8:49
